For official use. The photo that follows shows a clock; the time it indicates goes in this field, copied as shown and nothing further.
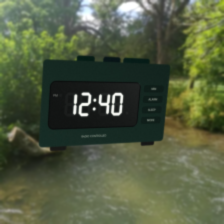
12:40
